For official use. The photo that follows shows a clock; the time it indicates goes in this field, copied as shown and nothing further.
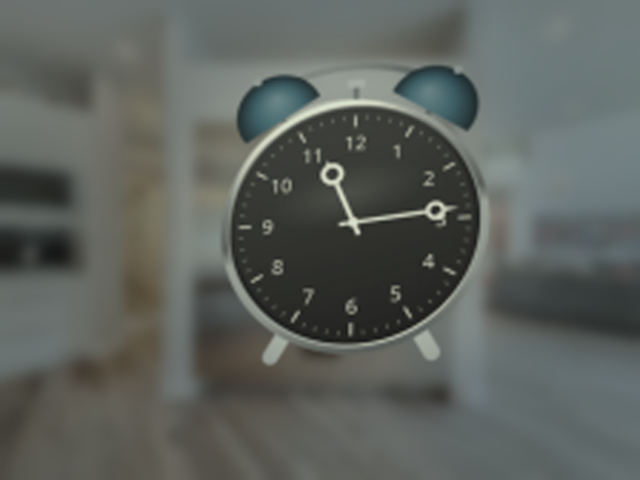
11:14
